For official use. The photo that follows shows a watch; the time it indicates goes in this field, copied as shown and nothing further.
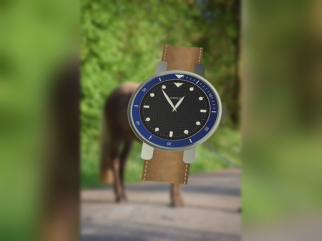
12:54
